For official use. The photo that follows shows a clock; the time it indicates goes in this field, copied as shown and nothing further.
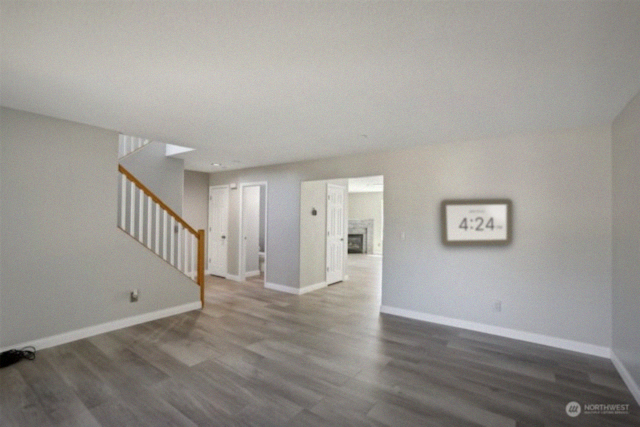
4:24
